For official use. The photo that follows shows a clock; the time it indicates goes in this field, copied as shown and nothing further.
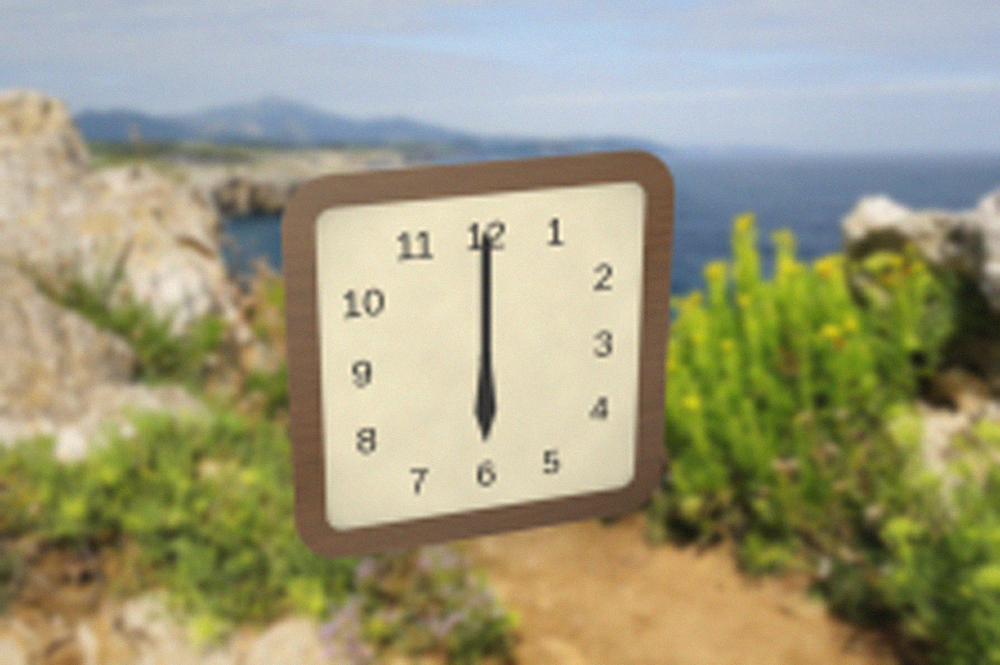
6:00
